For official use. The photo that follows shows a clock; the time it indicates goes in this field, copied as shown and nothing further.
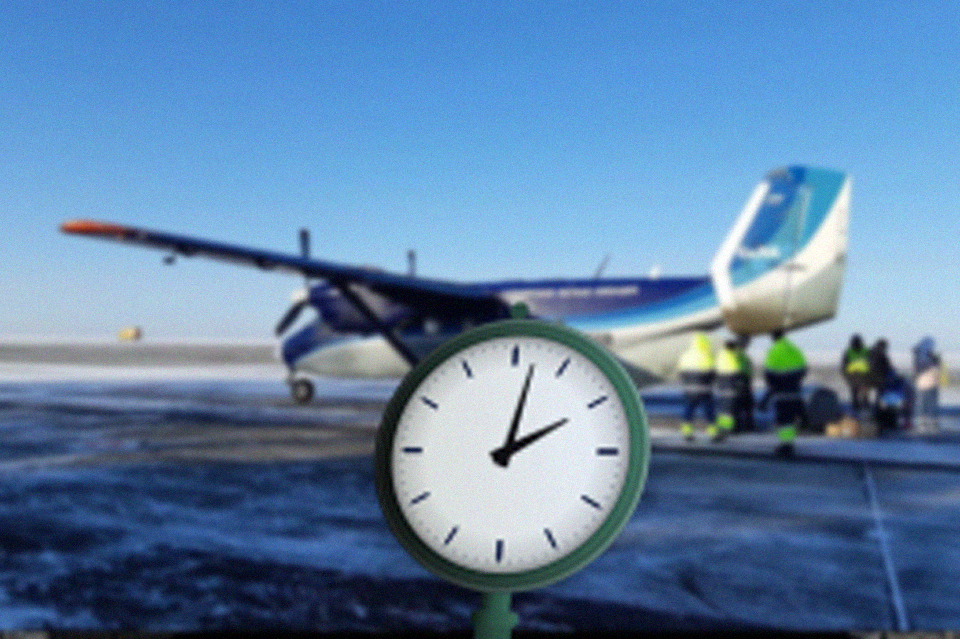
2:02
